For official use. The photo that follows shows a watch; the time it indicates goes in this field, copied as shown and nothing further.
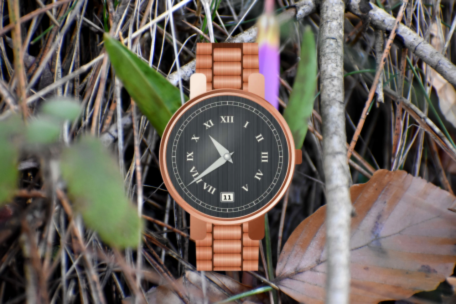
10:39
